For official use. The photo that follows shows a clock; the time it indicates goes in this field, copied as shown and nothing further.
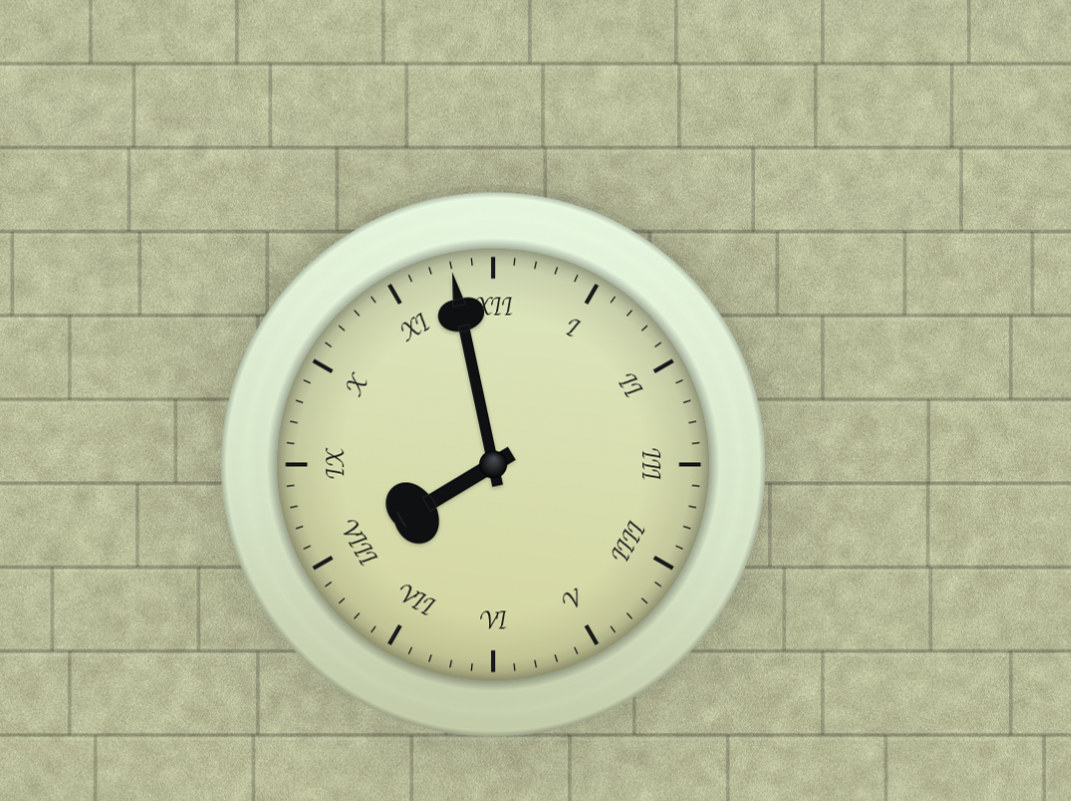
7:58
